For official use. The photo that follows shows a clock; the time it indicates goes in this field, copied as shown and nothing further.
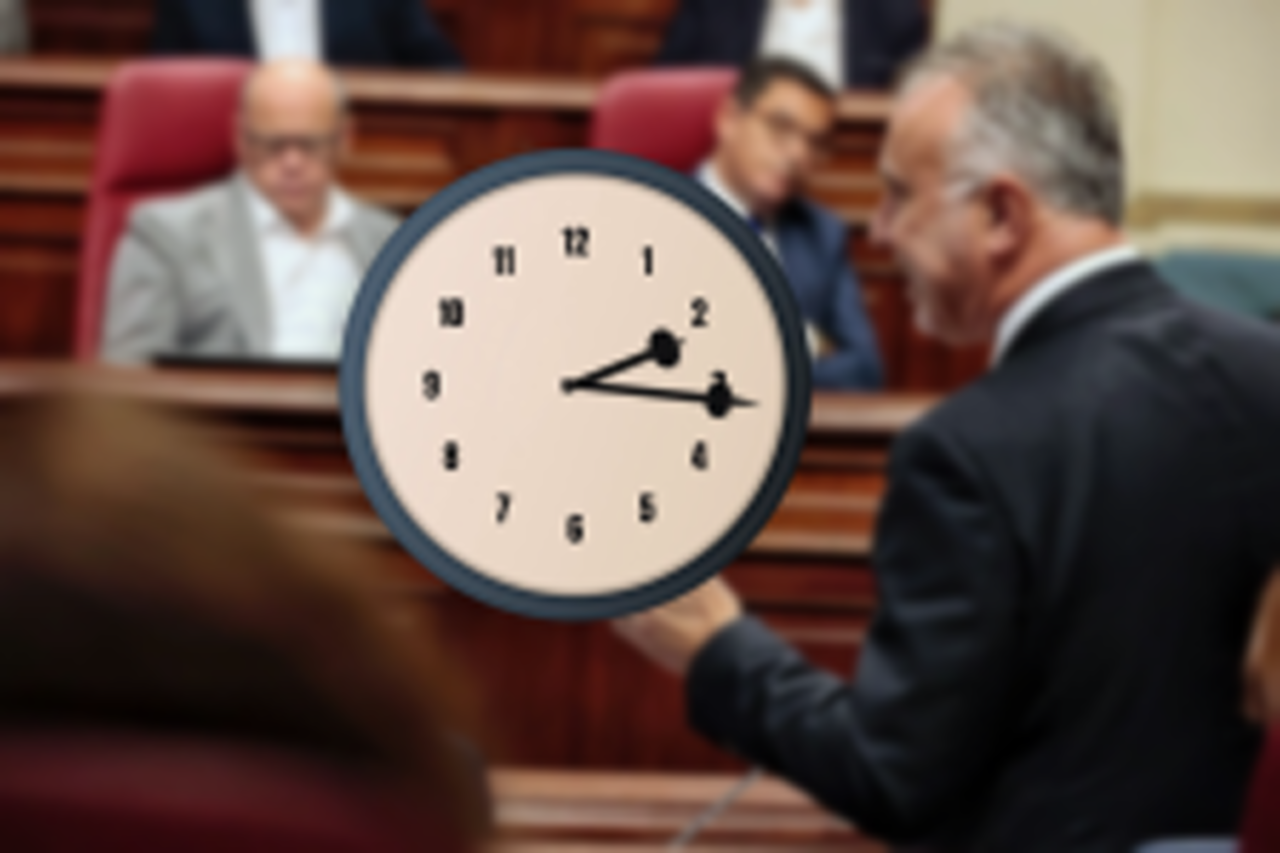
2:16
